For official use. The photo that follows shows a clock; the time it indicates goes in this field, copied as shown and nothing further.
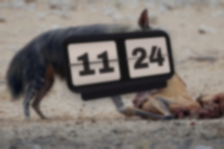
11:24
